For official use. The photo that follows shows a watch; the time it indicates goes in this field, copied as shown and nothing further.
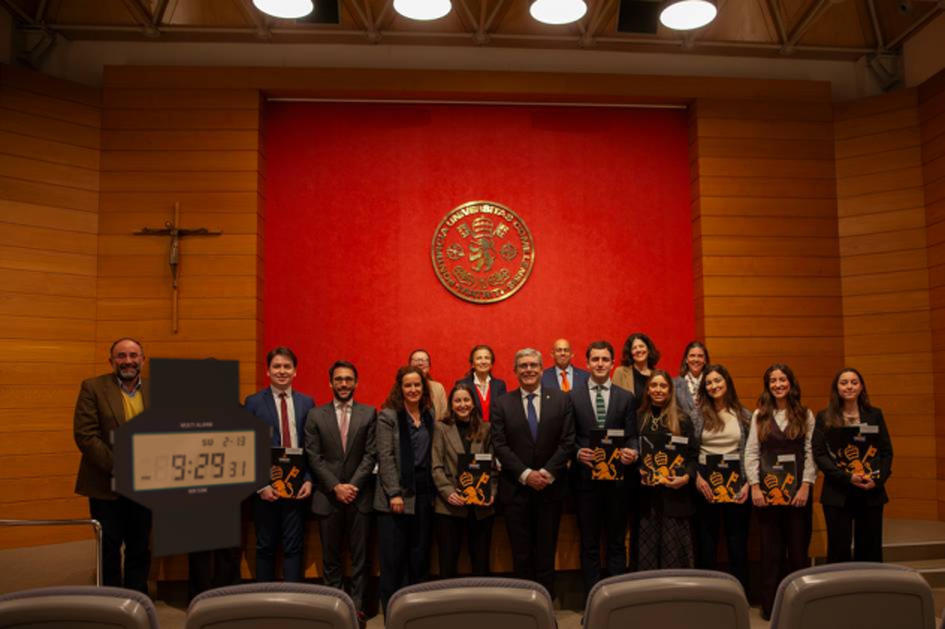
9:29:31
